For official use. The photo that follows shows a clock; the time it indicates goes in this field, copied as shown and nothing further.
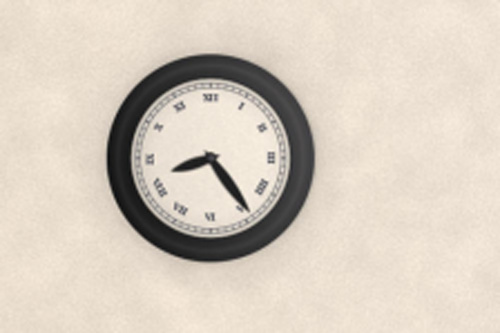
8:24
